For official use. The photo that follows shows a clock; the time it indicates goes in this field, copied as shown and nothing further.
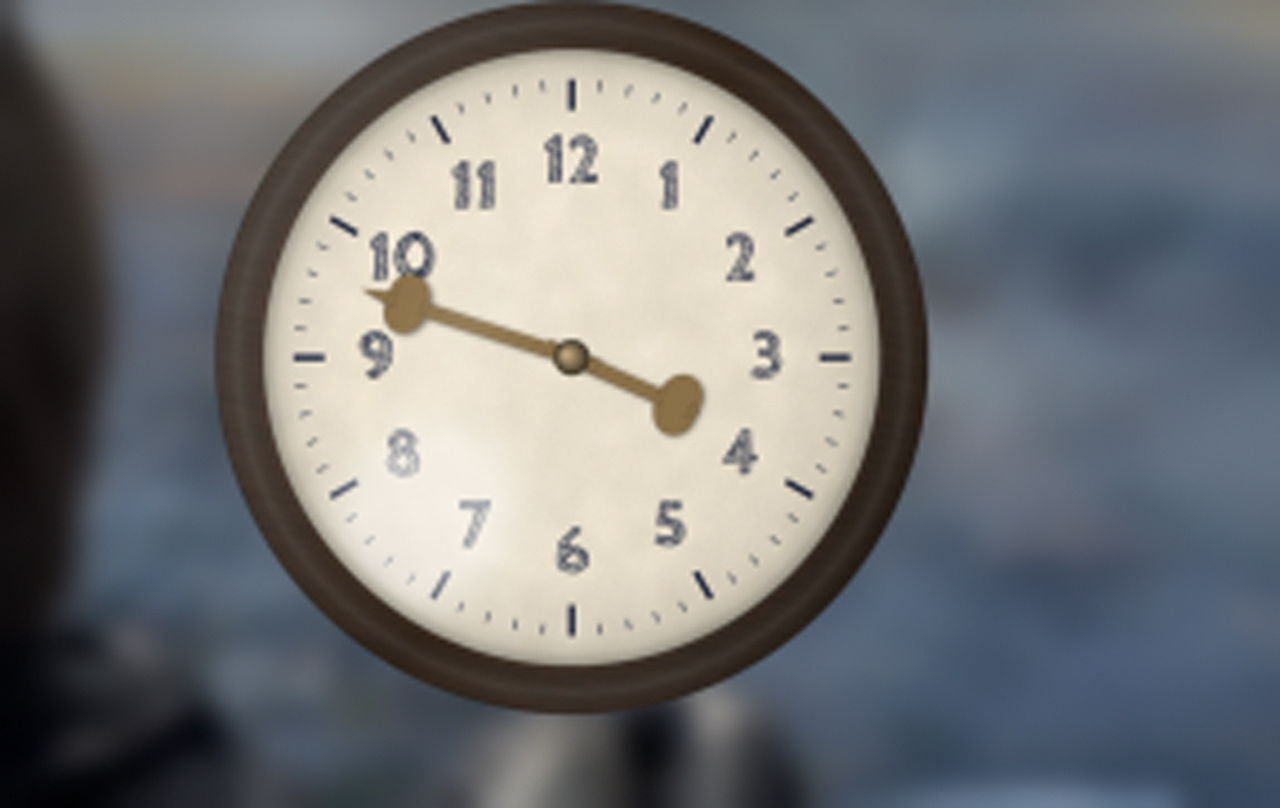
3:48
